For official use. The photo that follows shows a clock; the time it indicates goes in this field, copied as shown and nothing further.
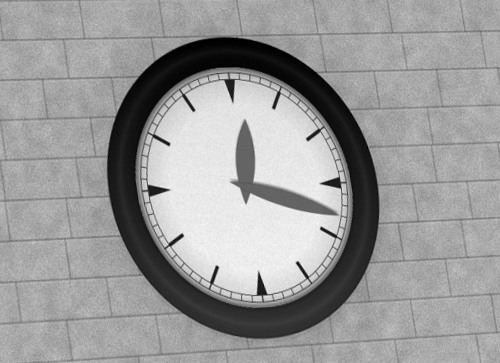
12:18
